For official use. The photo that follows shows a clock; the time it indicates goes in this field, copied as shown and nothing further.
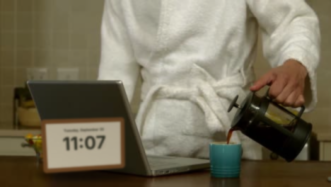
11:07
